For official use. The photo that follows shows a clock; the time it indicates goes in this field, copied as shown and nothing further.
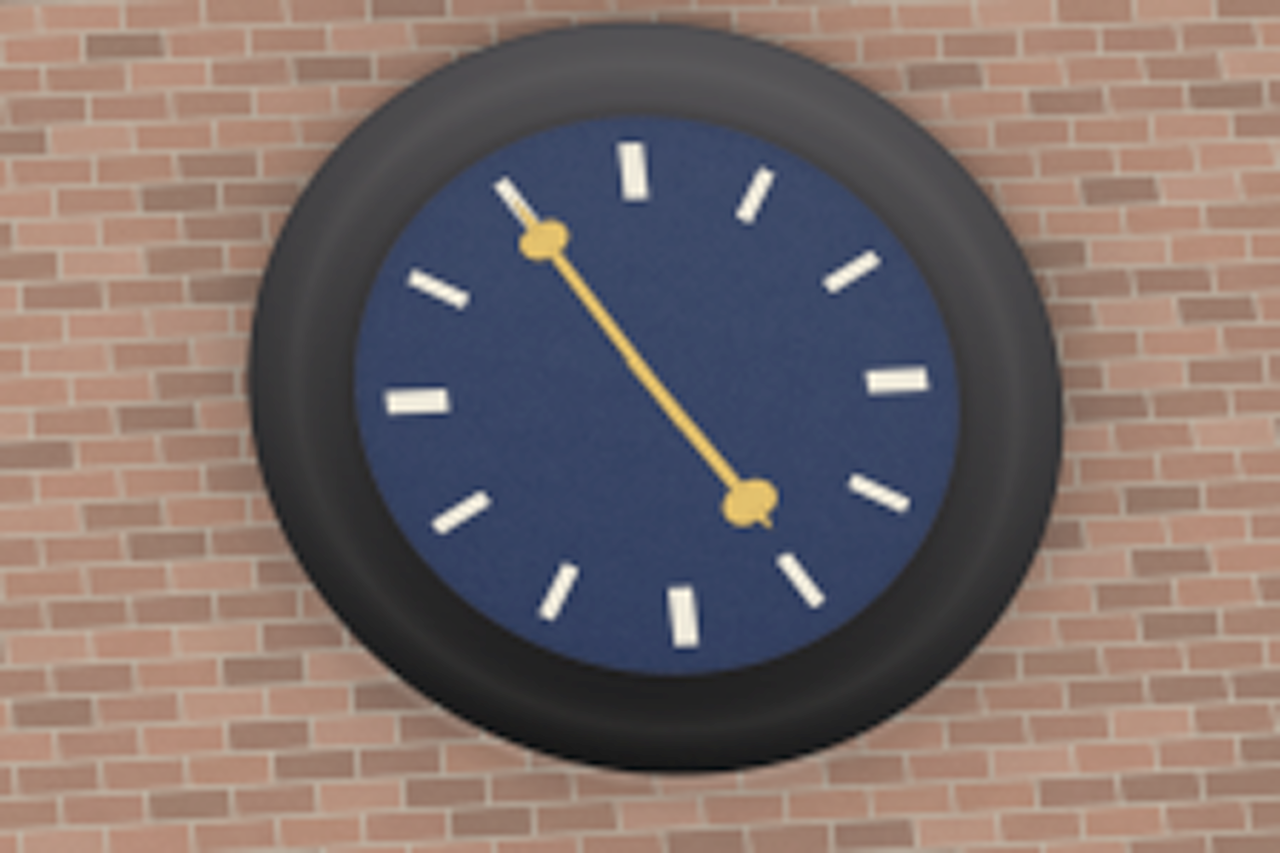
4:55
